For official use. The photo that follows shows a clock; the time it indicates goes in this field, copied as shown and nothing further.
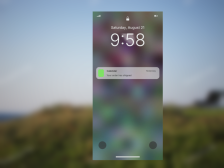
9:58
